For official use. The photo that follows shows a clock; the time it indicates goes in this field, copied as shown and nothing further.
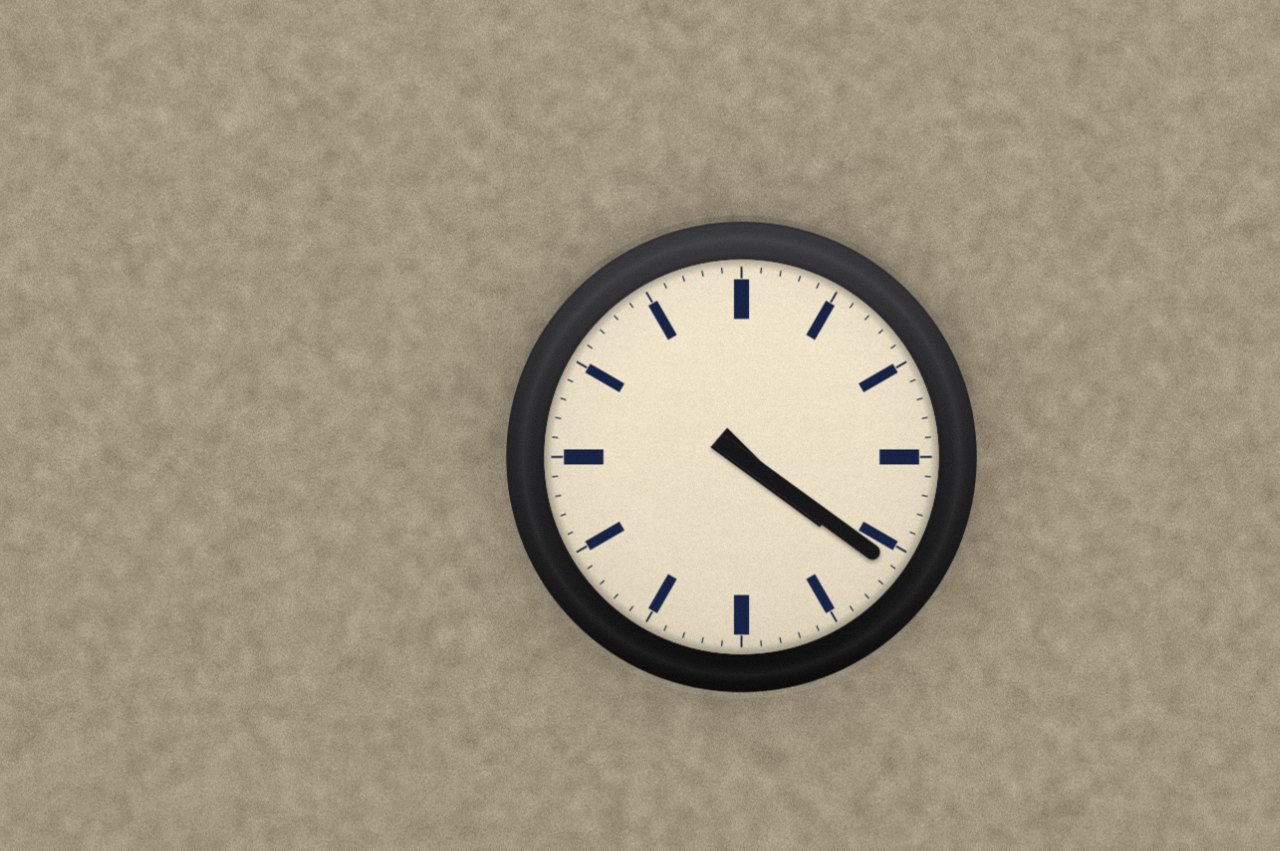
4:21
